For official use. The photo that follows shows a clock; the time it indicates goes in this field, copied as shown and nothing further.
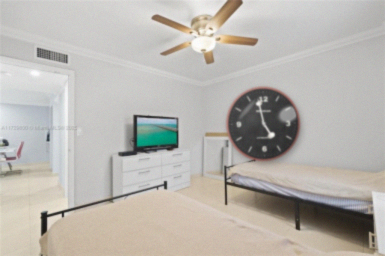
4:58
